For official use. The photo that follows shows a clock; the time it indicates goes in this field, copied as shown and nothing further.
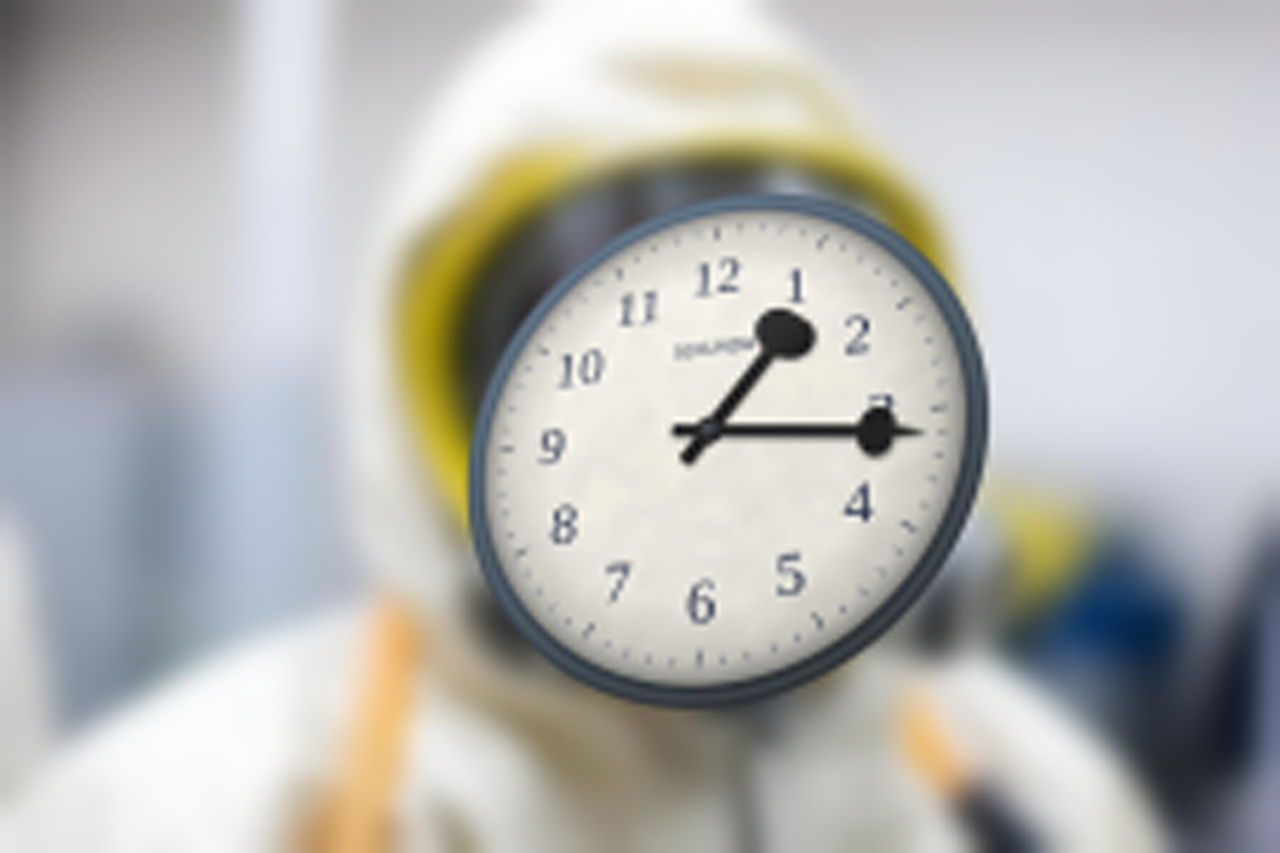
1:16
